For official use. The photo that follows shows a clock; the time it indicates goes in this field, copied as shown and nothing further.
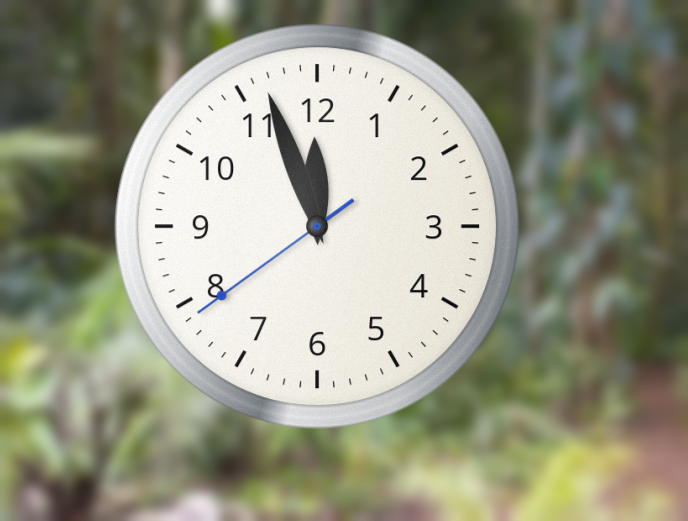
11:56:39
